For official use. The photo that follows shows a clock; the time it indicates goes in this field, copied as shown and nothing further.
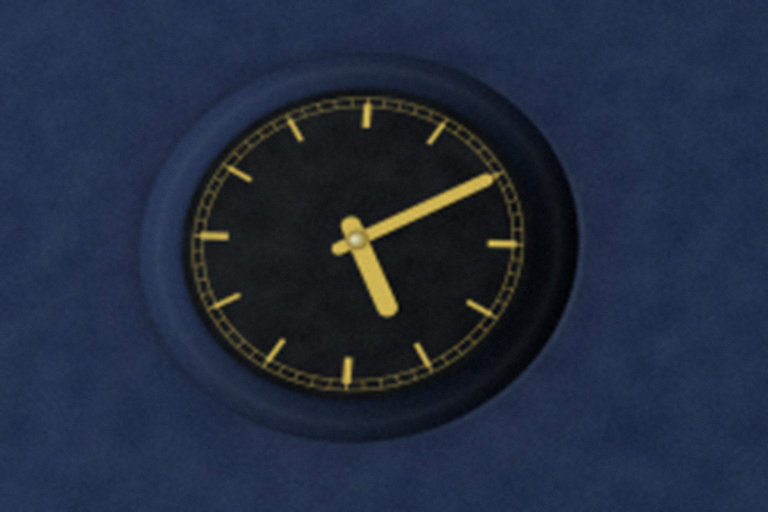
5:10
